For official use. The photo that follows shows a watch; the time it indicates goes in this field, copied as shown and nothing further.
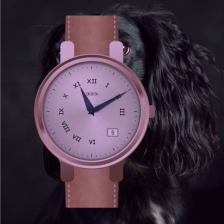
11:10
